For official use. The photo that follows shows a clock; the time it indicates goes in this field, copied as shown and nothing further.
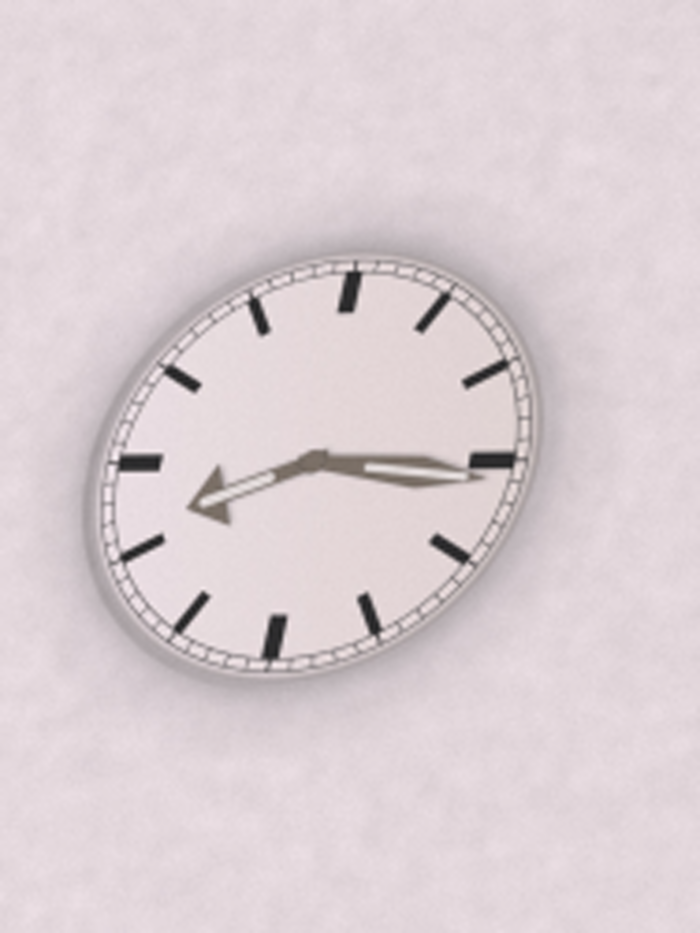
8:16
